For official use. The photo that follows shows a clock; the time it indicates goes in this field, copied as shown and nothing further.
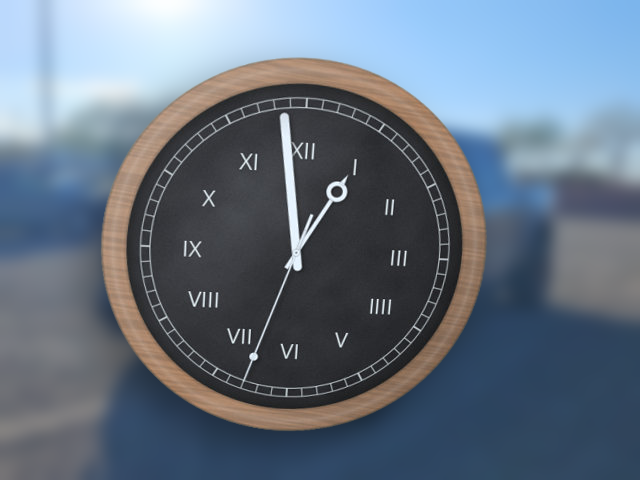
12:58:33
